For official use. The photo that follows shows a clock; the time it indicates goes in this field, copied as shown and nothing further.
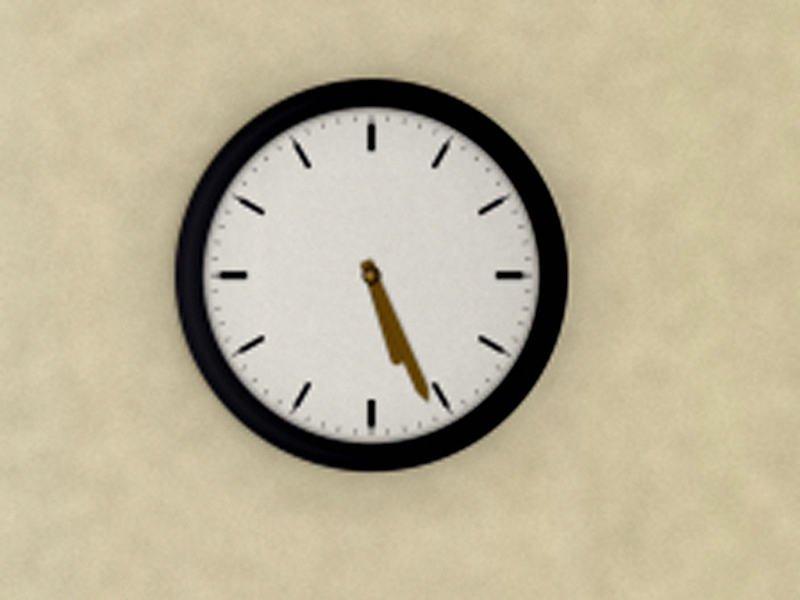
5:26
